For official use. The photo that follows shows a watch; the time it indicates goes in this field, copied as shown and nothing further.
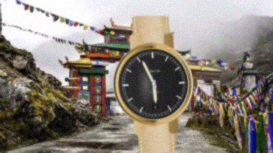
5:56
